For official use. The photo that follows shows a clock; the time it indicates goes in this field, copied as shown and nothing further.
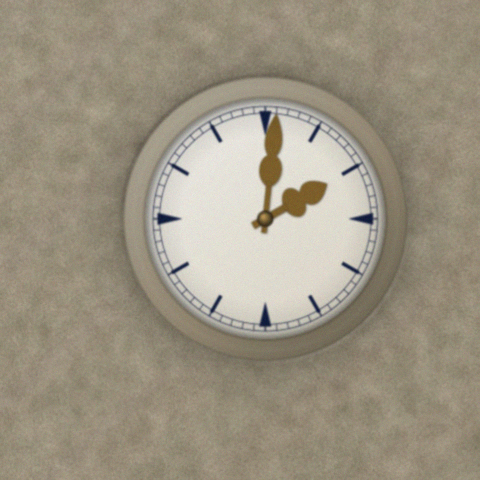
2:01
